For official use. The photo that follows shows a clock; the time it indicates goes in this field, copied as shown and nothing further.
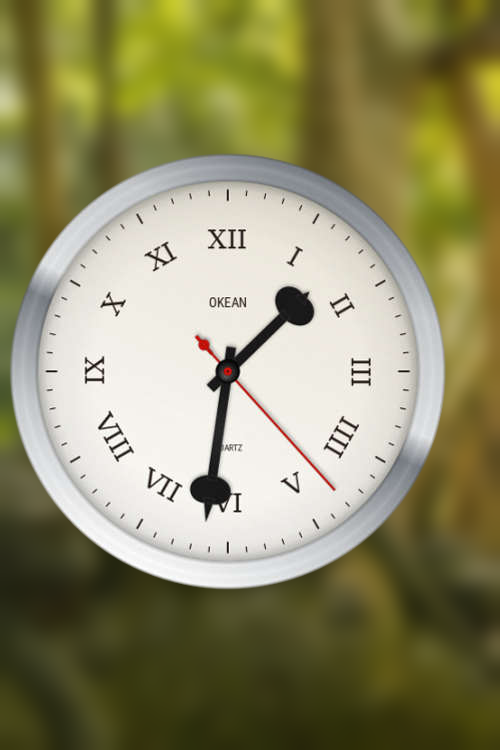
1:31:23
